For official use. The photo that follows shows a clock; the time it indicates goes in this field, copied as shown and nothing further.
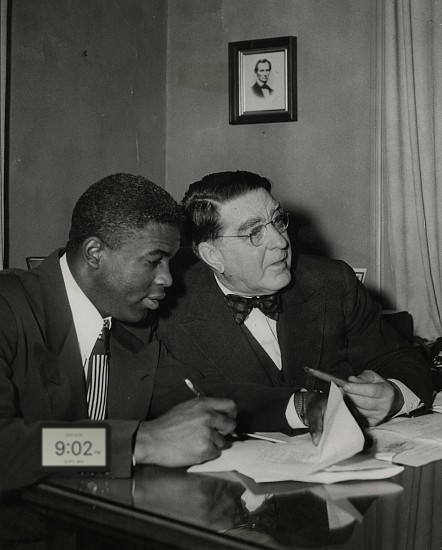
9:02
